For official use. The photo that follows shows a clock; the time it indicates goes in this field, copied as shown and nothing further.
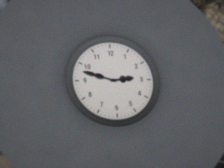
2:48
